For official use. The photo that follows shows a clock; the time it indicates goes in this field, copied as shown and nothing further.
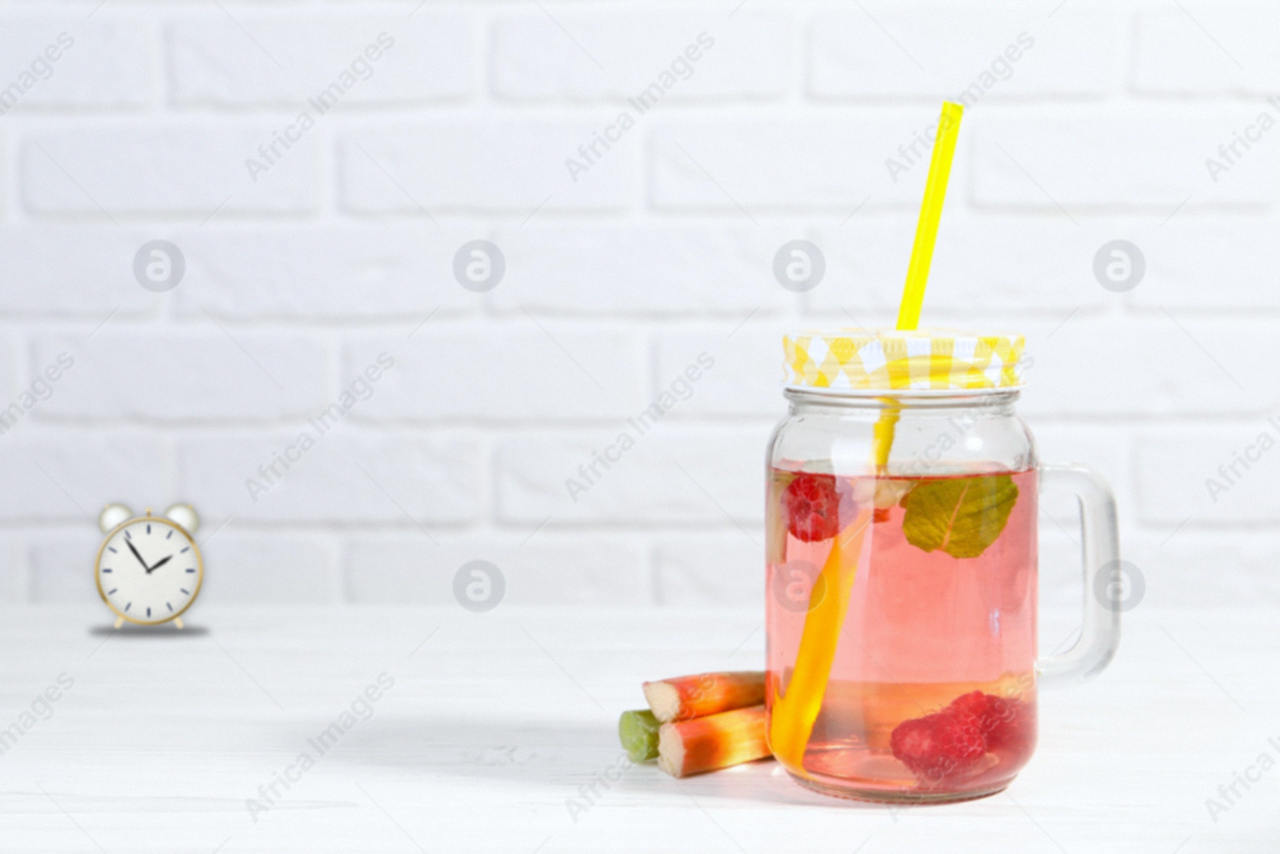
1:54
